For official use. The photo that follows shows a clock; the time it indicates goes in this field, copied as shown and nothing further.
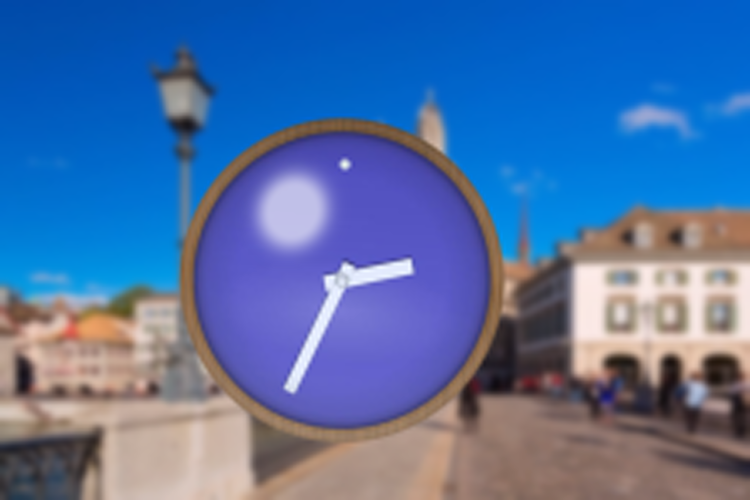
2:34
